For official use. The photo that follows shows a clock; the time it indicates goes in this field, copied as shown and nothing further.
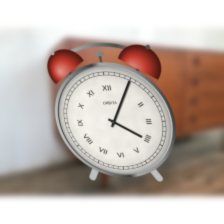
4:05
